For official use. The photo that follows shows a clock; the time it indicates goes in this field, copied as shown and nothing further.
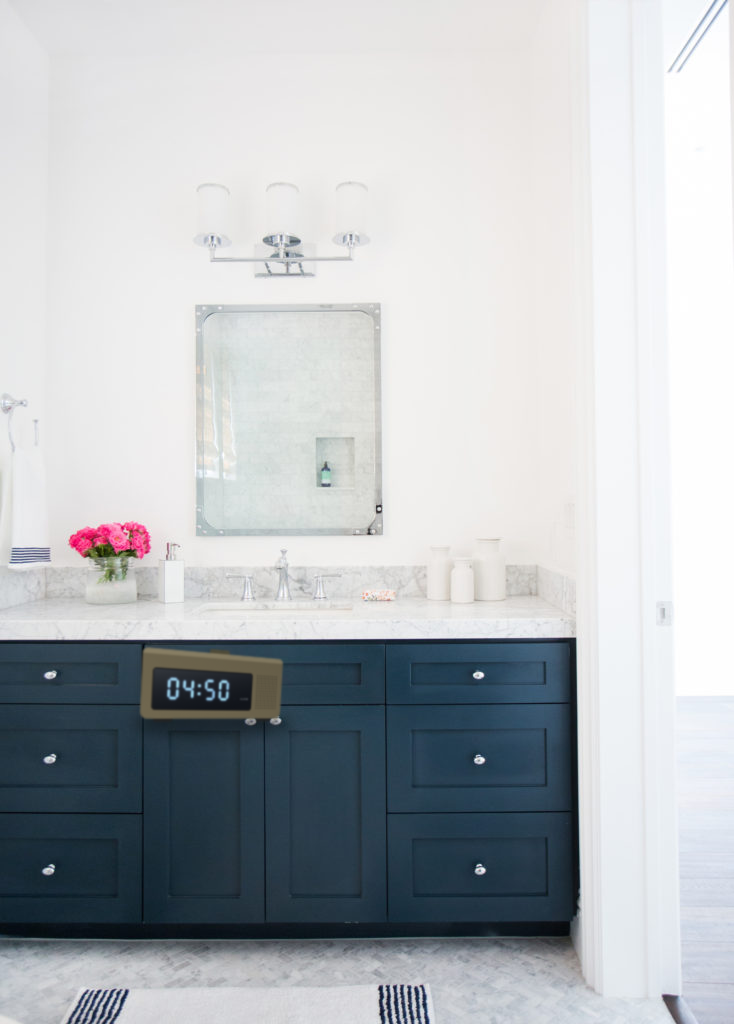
4:50
